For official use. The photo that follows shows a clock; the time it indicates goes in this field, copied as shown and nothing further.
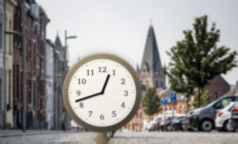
12:42
